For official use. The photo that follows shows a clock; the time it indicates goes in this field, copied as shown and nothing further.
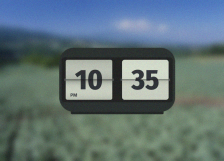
10:35
